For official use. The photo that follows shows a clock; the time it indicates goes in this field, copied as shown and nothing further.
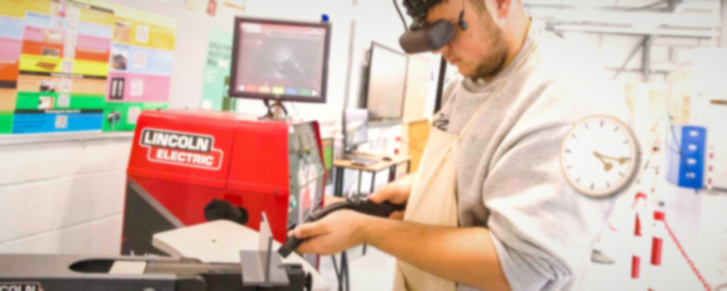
4:16
